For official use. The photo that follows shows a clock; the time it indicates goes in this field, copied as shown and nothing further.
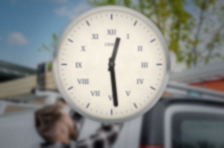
12:29
